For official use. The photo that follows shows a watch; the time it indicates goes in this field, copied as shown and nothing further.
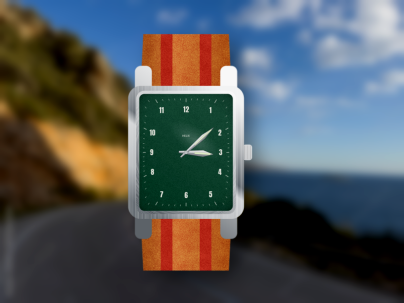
3:08
